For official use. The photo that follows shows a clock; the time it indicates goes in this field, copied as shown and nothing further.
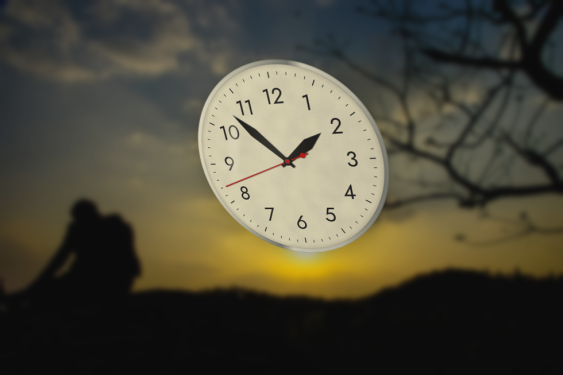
1:52:42
